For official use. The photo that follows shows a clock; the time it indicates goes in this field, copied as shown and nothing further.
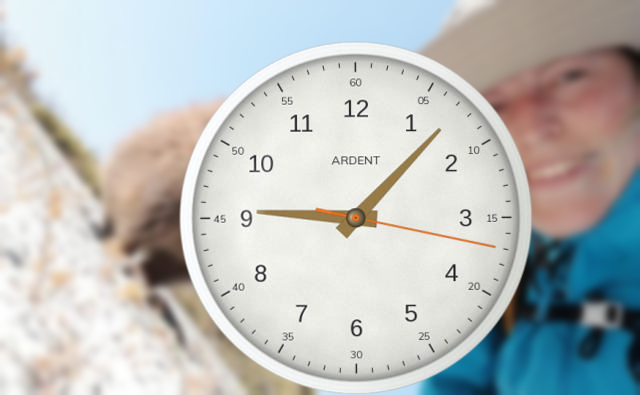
9:07:17
